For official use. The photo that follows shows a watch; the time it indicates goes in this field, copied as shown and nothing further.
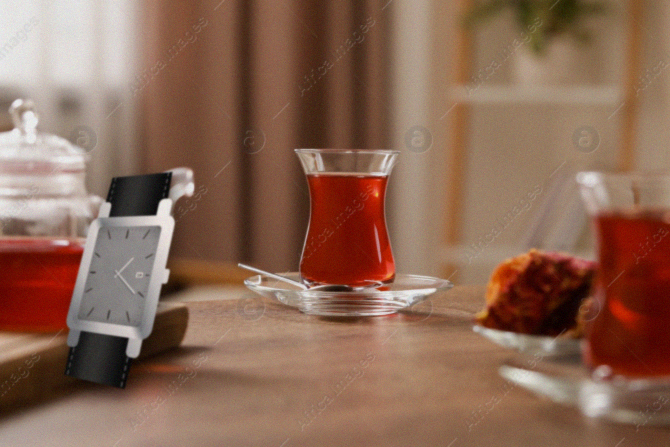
1:21
